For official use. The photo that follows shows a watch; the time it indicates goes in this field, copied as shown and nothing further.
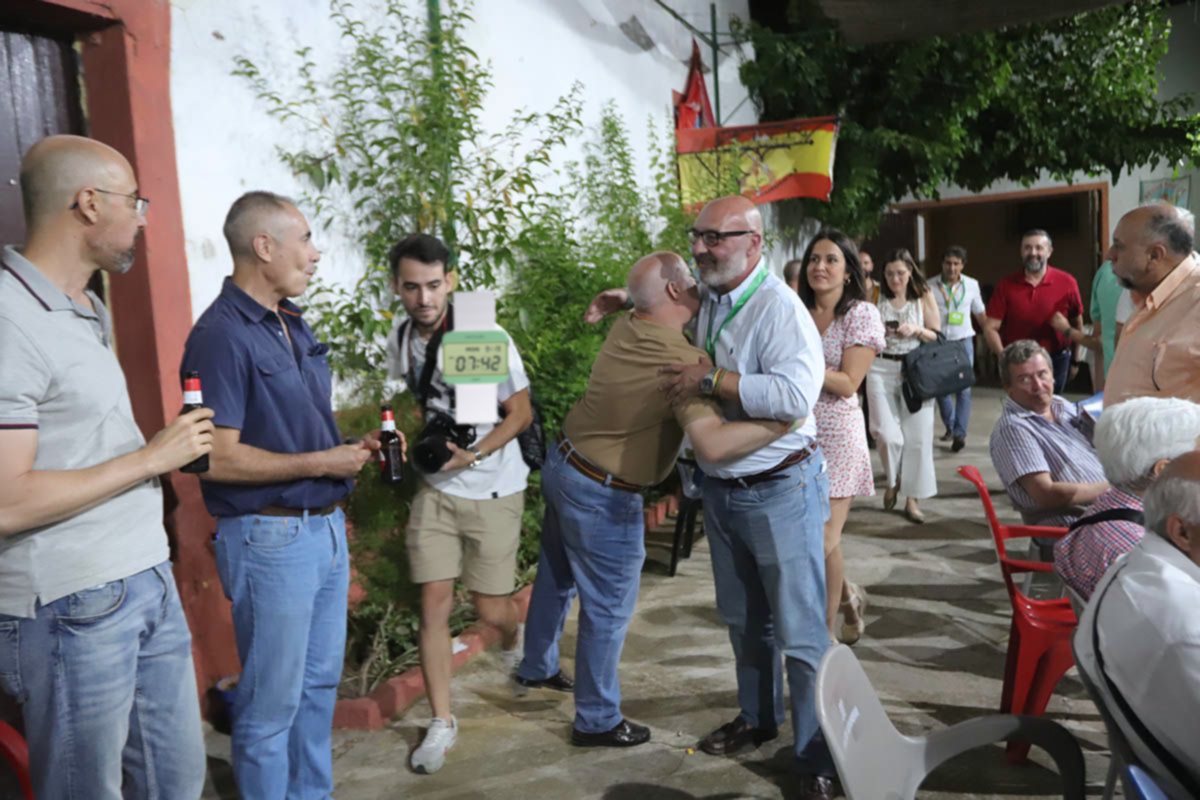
7:42
